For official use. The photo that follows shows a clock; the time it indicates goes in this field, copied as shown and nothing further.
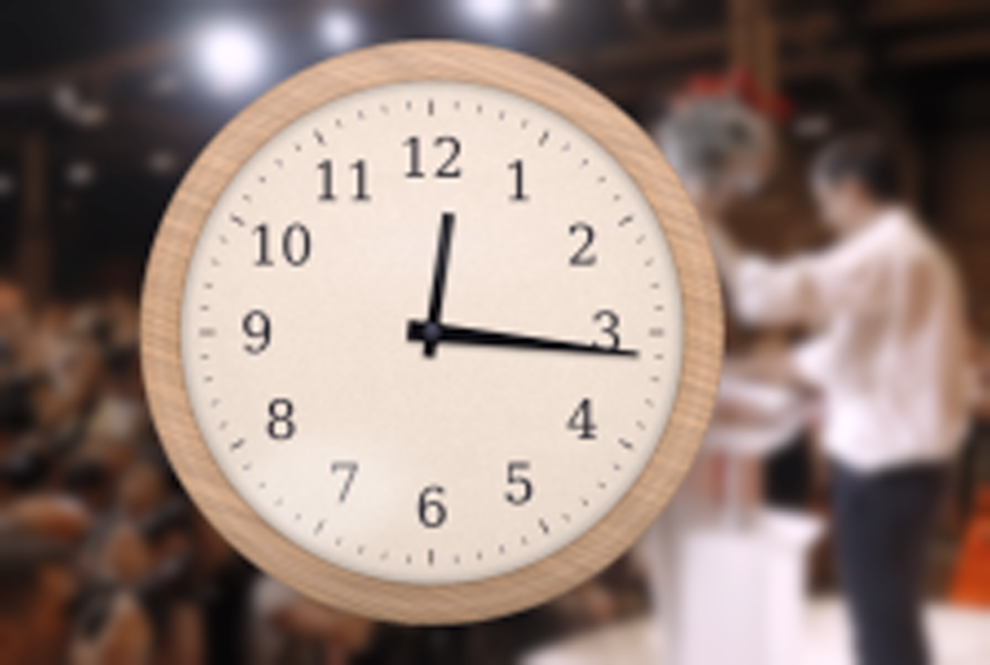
12:16
